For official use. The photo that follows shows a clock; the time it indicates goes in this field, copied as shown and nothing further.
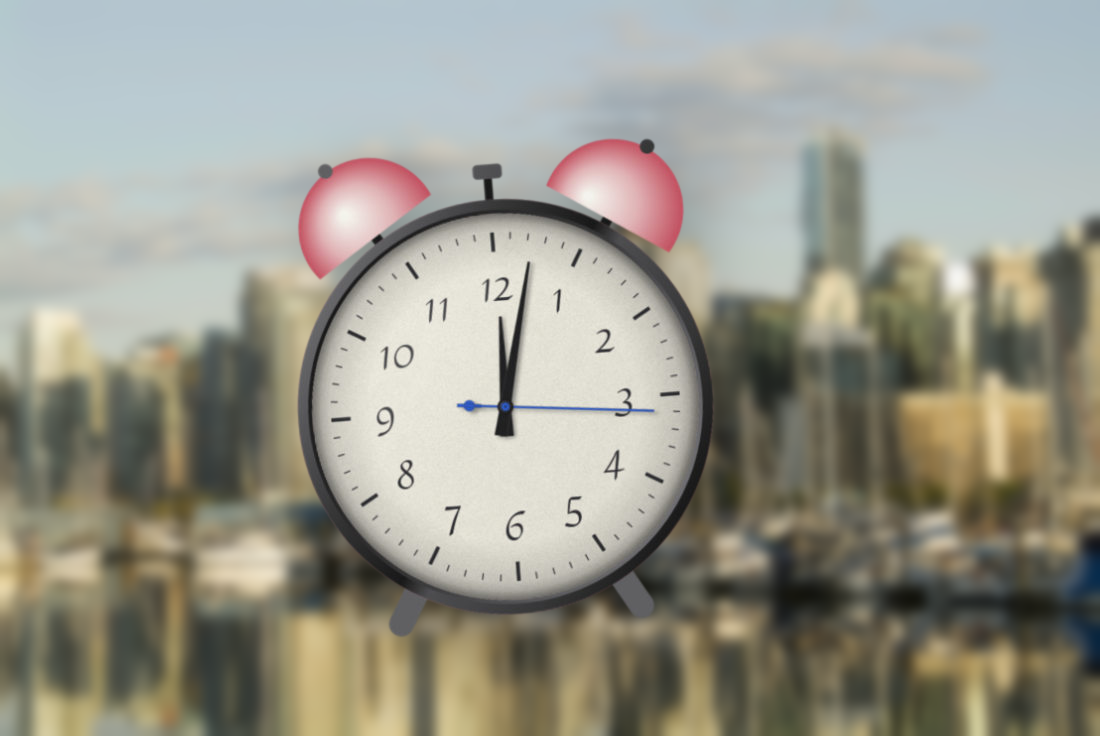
12:02:16
